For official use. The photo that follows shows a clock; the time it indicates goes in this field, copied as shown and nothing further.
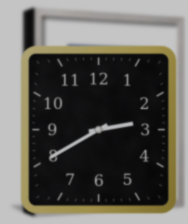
2:40
